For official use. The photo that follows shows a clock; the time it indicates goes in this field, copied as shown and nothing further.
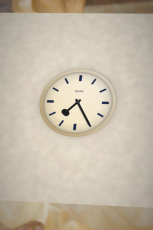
7:25
